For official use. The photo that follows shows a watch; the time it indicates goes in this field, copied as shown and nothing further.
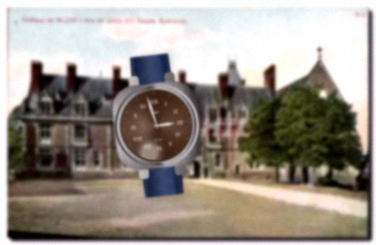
2:58
